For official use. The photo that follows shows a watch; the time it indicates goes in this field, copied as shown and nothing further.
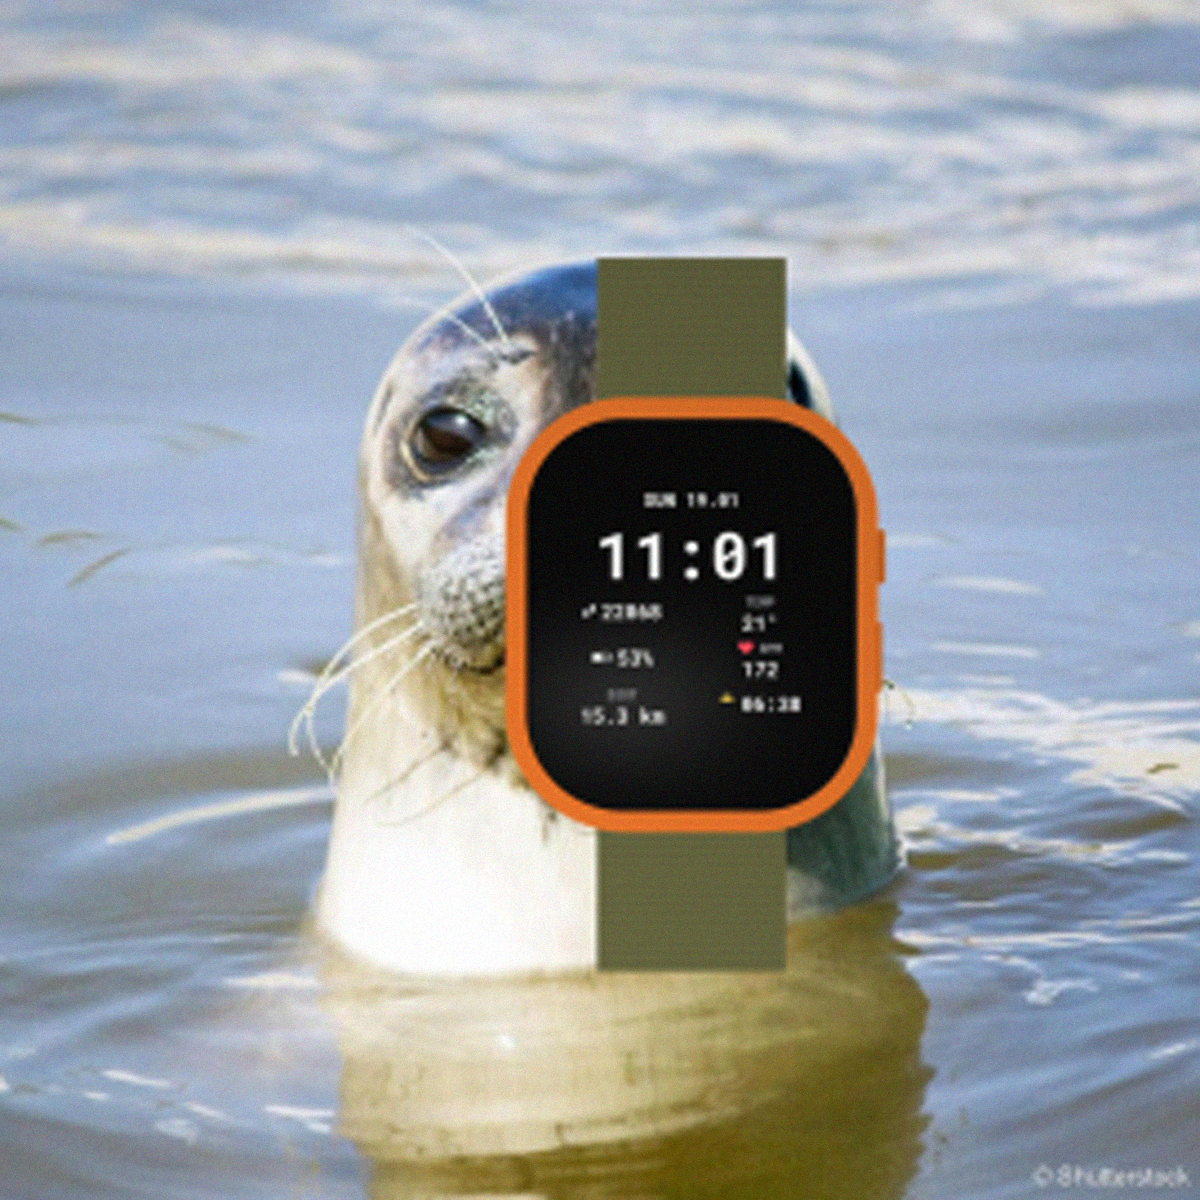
11:01
